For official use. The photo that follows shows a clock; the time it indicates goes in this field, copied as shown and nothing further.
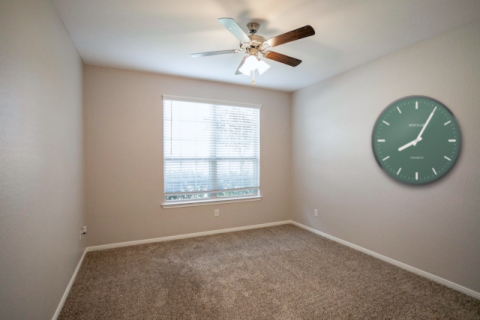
8:05
